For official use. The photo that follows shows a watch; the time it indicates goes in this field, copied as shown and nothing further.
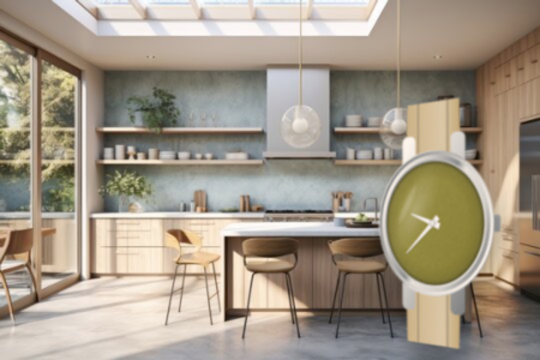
9:38
